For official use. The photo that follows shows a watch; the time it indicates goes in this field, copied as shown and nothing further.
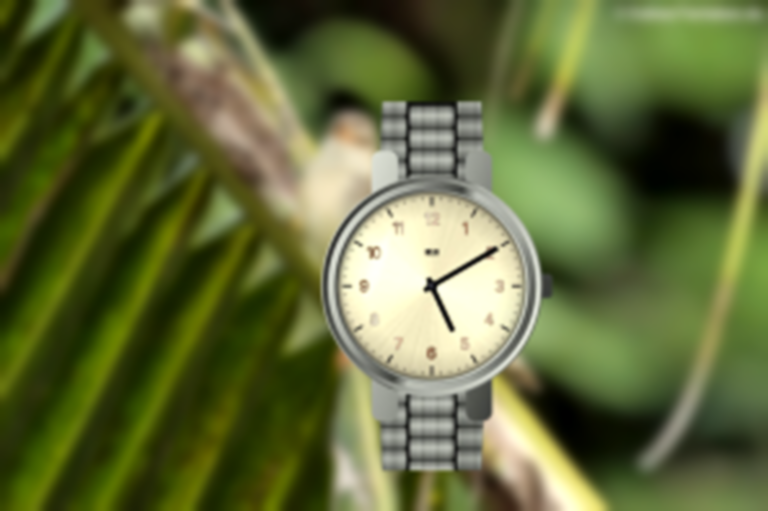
5:10
